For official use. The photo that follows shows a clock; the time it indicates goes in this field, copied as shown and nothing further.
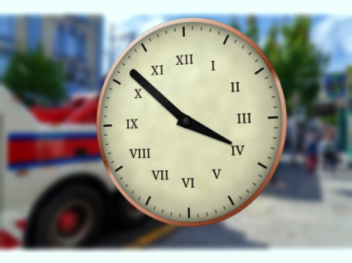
3:52
